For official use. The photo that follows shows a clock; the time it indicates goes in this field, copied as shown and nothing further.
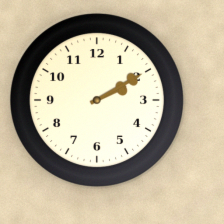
2:10
